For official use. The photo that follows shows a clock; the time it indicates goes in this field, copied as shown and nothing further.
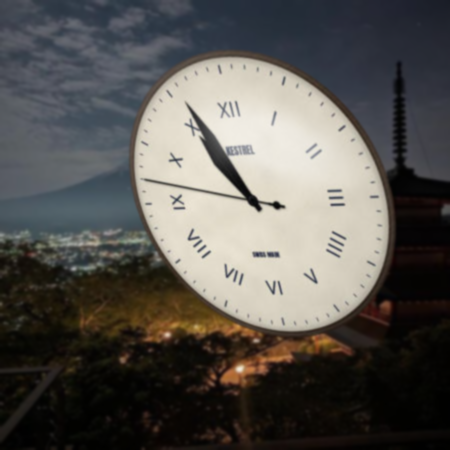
10:55:47
